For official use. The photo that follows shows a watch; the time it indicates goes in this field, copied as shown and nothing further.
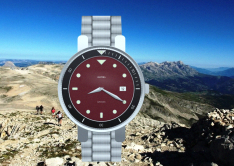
8:20
